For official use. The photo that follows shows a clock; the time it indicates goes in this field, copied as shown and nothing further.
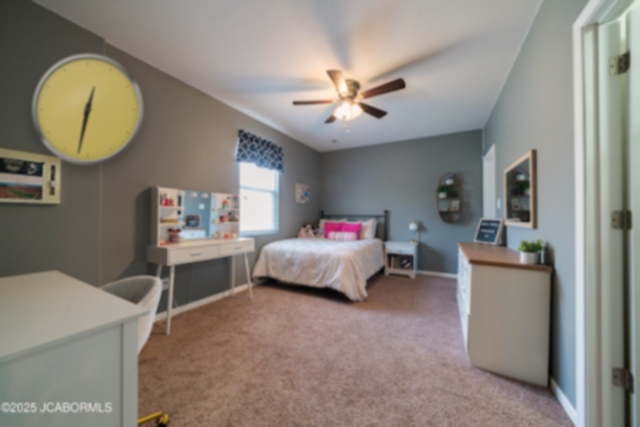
12:32
